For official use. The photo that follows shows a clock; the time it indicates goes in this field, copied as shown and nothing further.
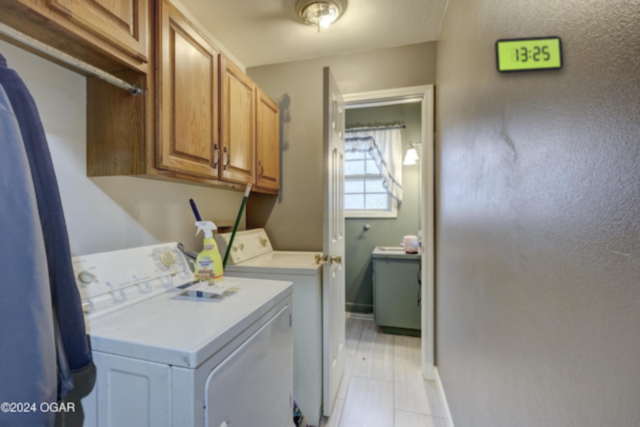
13:25
